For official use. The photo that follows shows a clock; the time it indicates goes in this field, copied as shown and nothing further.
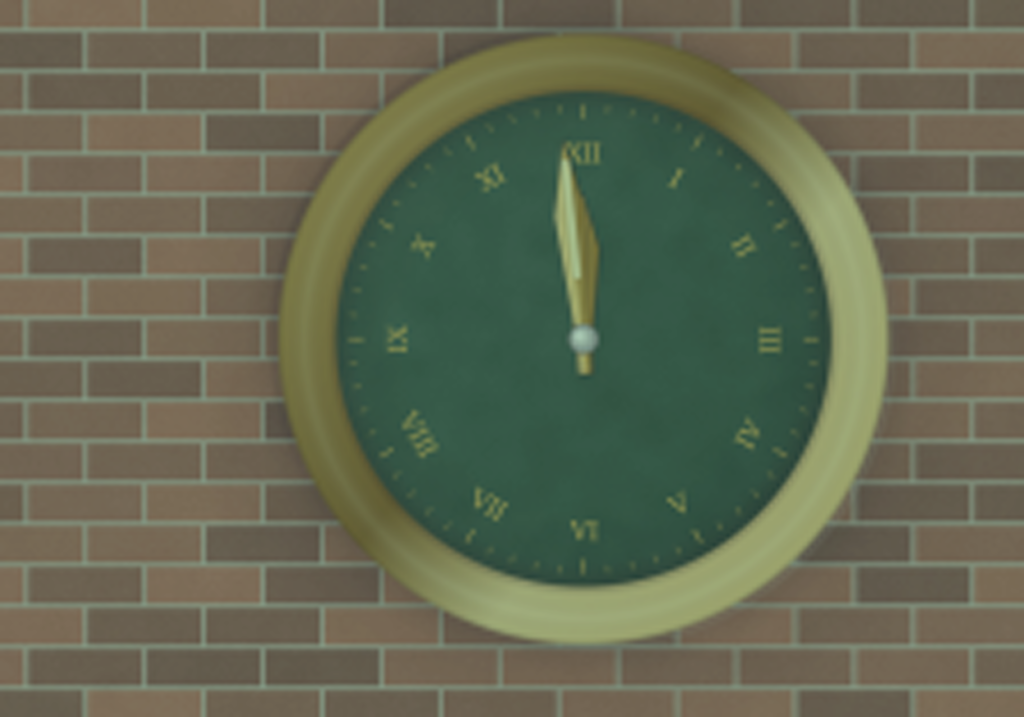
11:59
